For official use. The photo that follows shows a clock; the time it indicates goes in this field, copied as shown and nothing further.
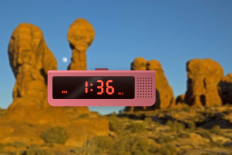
1:36
